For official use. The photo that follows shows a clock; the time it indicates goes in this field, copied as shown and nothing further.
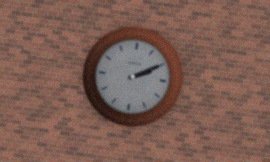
2:10
